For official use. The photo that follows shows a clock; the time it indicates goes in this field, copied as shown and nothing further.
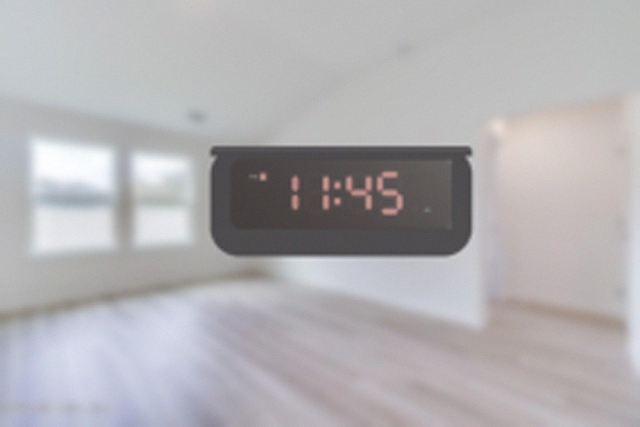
11:45
